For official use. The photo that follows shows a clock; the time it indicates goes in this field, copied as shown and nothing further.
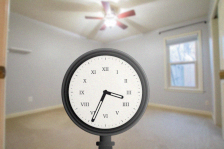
3:34
